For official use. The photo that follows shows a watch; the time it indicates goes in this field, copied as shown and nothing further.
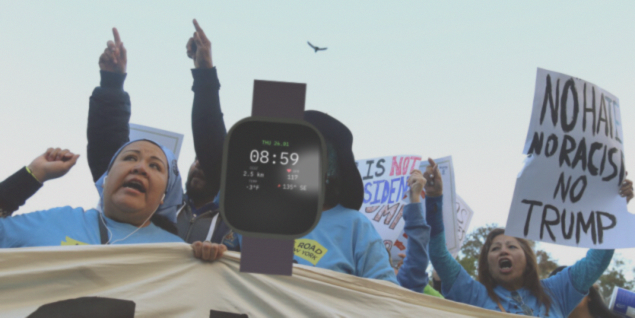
8:59
